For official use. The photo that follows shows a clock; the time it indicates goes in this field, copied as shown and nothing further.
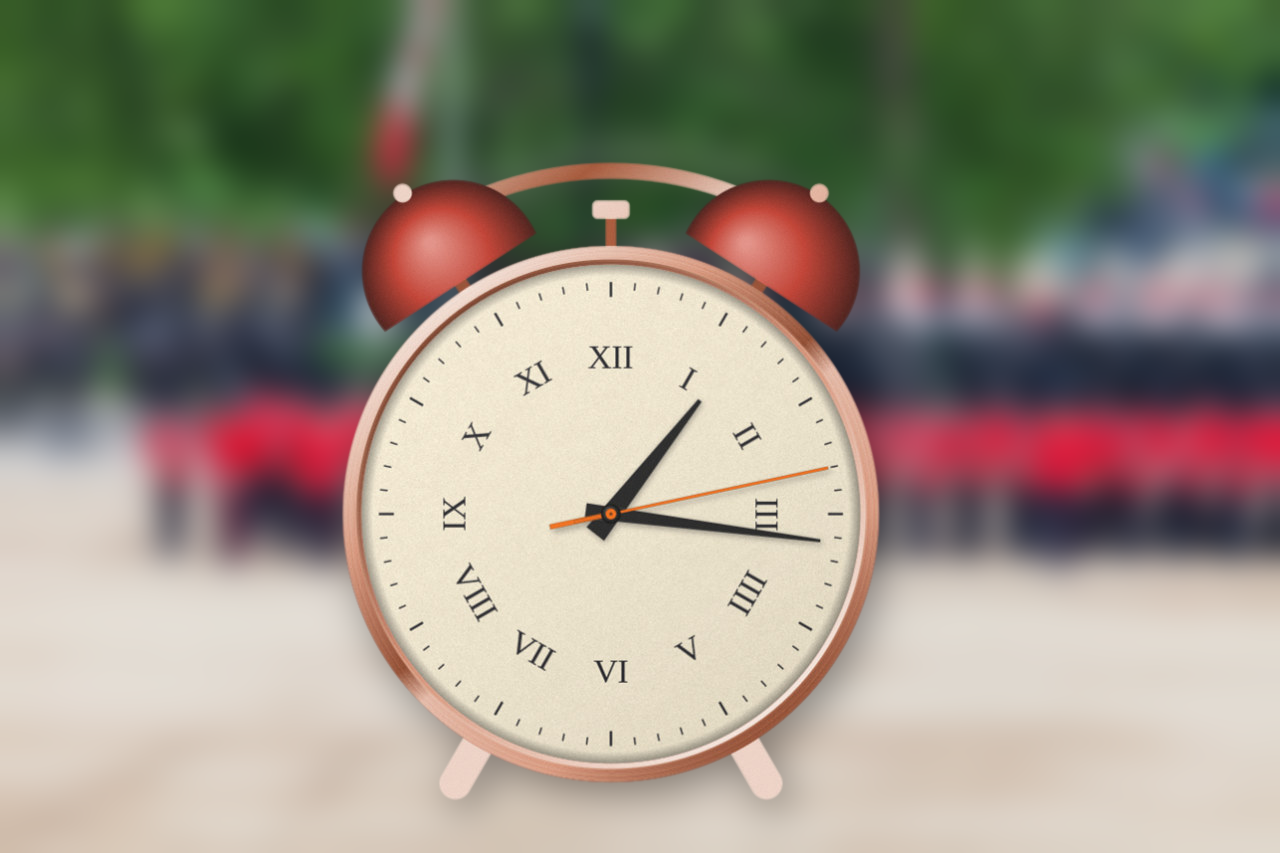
1:16:13
